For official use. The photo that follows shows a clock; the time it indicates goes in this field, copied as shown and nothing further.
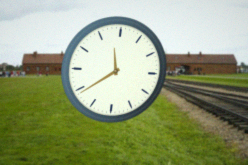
11:39
